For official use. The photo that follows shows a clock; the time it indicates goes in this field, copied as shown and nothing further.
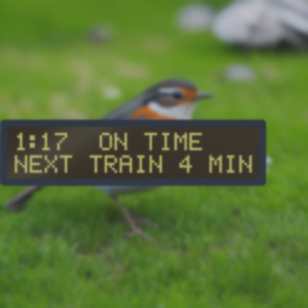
1:17
